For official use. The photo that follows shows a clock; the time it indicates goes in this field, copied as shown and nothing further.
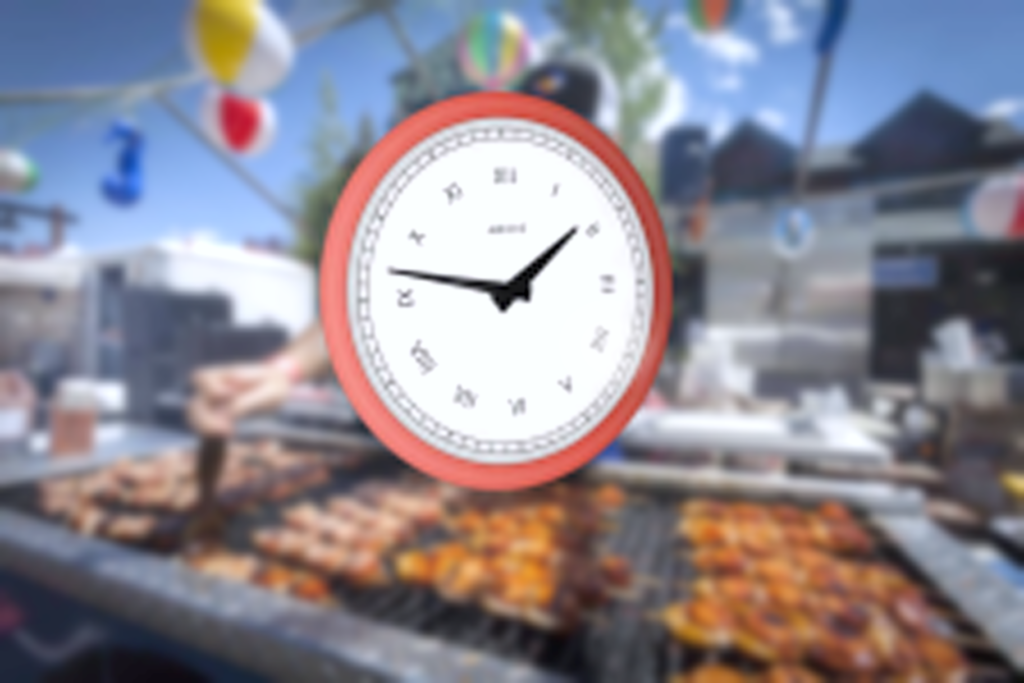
1:47
